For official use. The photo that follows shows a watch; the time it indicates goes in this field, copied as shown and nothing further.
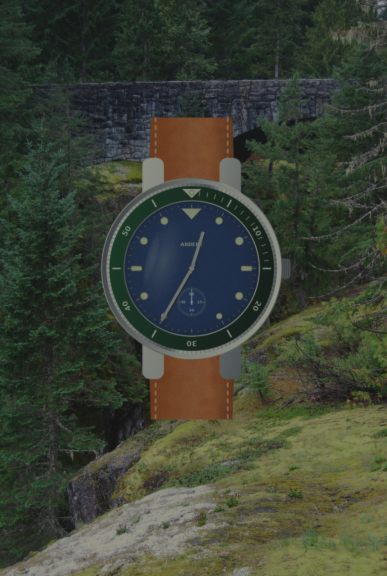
12:35
